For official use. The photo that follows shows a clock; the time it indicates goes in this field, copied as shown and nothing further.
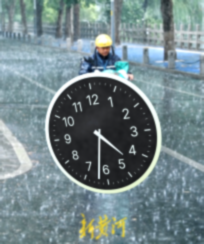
4:32
